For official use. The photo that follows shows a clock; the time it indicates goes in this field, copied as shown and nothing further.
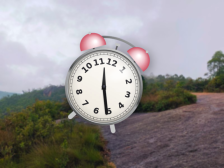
11:26
